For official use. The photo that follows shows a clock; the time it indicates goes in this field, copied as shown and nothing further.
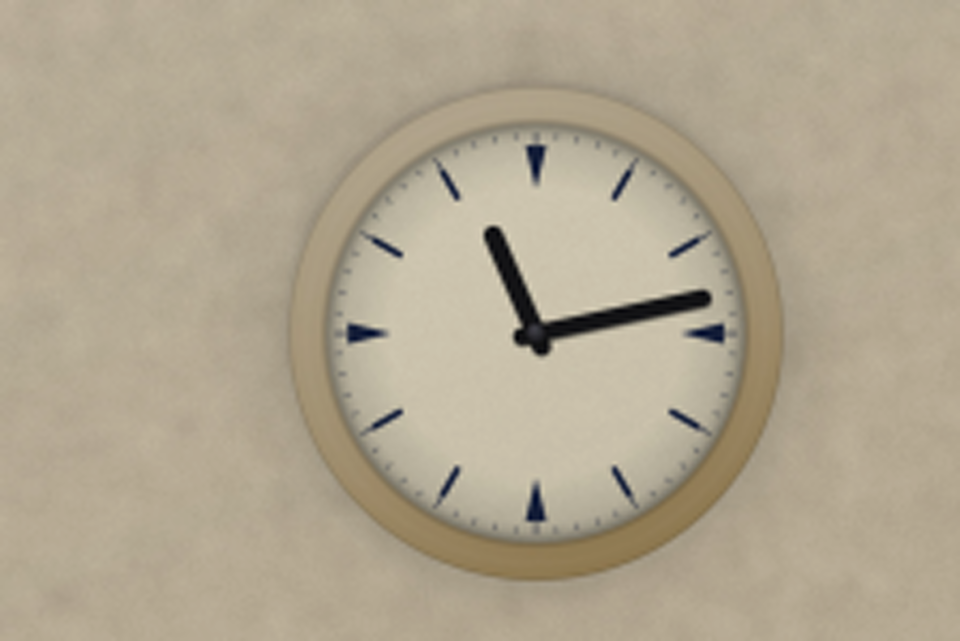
11:13
